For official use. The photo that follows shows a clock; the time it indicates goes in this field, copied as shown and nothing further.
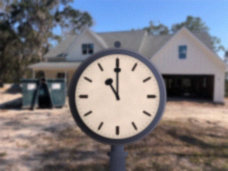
11:00
